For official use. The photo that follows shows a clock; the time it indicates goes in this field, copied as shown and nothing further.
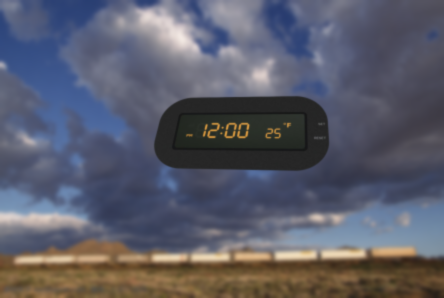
12:00
